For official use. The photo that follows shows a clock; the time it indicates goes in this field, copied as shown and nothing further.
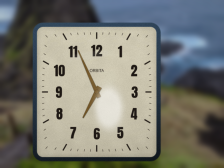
6:56
